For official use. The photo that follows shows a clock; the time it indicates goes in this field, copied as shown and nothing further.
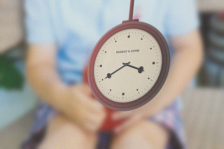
3:40
